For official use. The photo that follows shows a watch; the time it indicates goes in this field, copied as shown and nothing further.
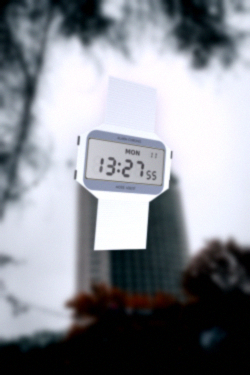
13:27
